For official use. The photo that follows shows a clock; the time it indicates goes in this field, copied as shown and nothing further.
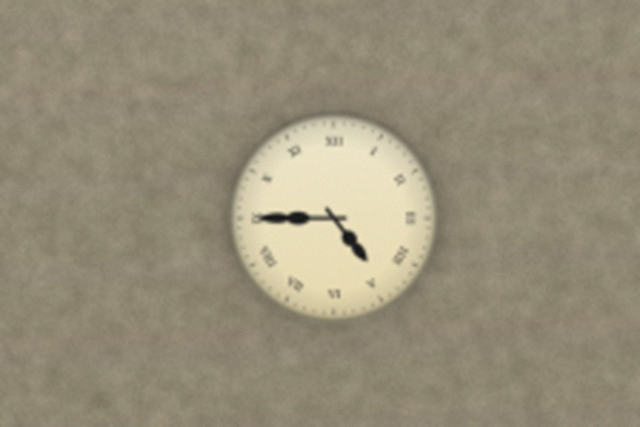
4:45
